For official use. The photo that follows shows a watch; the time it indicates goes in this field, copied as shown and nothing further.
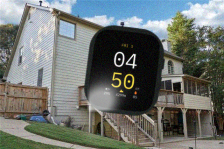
4:50
